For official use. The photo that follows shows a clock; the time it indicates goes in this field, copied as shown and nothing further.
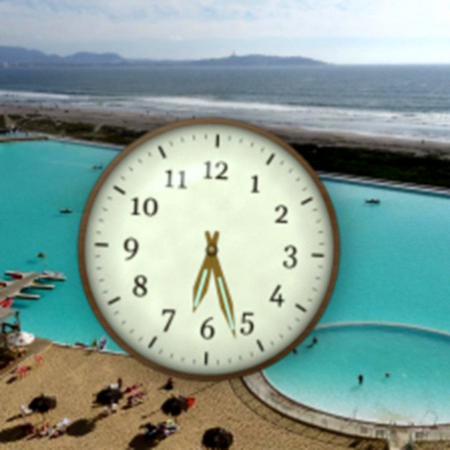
6:27
